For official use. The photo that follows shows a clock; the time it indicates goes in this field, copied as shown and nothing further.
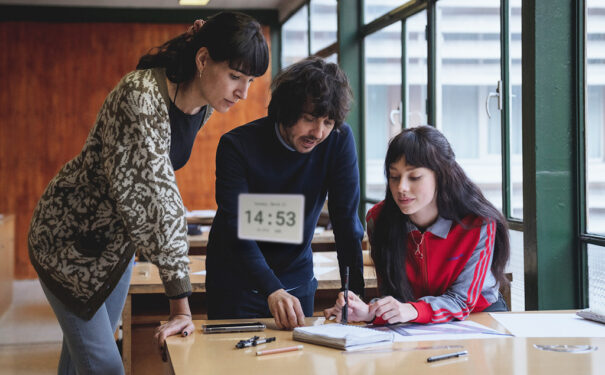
14:53
